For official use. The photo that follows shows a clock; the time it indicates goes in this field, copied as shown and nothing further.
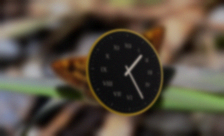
1:25
